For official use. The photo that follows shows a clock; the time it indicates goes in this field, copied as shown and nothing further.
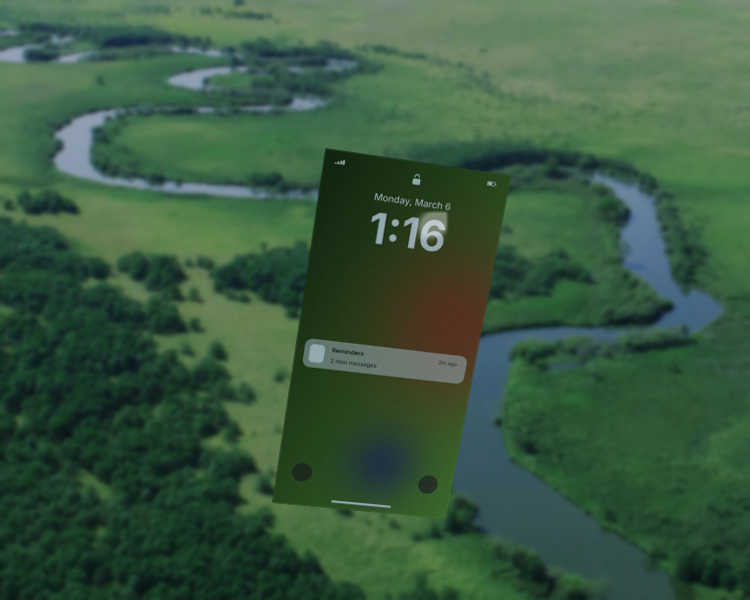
1:16
